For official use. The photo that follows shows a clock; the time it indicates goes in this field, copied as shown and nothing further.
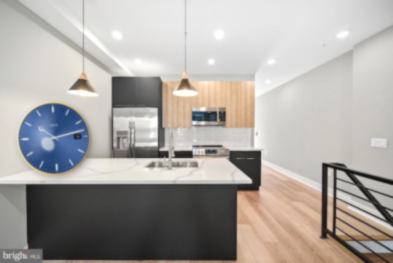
10:13
